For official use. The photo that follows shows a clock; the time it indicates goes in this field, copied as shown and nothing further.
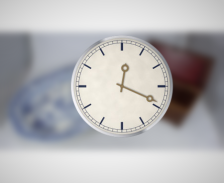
12:19
